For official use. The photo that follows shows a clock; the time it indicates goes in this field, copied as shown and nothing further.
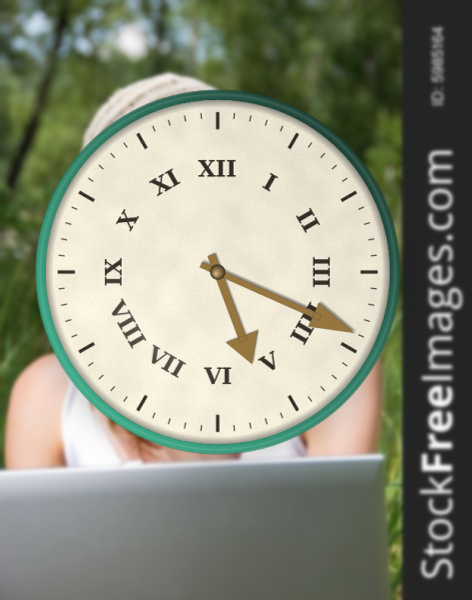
5:19
